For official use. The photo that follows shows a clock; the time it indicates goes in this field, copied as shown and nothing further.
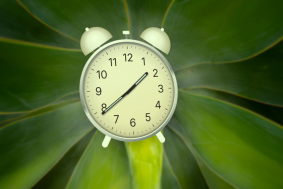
1:39
